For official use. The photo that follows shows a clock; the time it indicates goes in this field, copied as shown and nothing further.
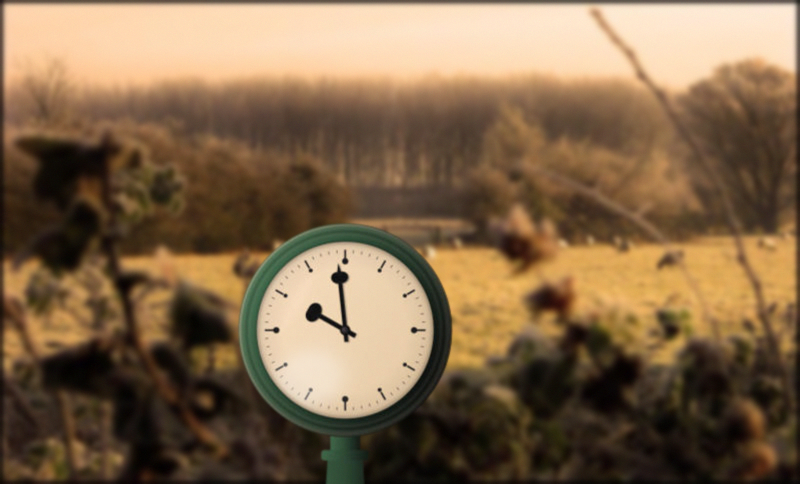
9:59
